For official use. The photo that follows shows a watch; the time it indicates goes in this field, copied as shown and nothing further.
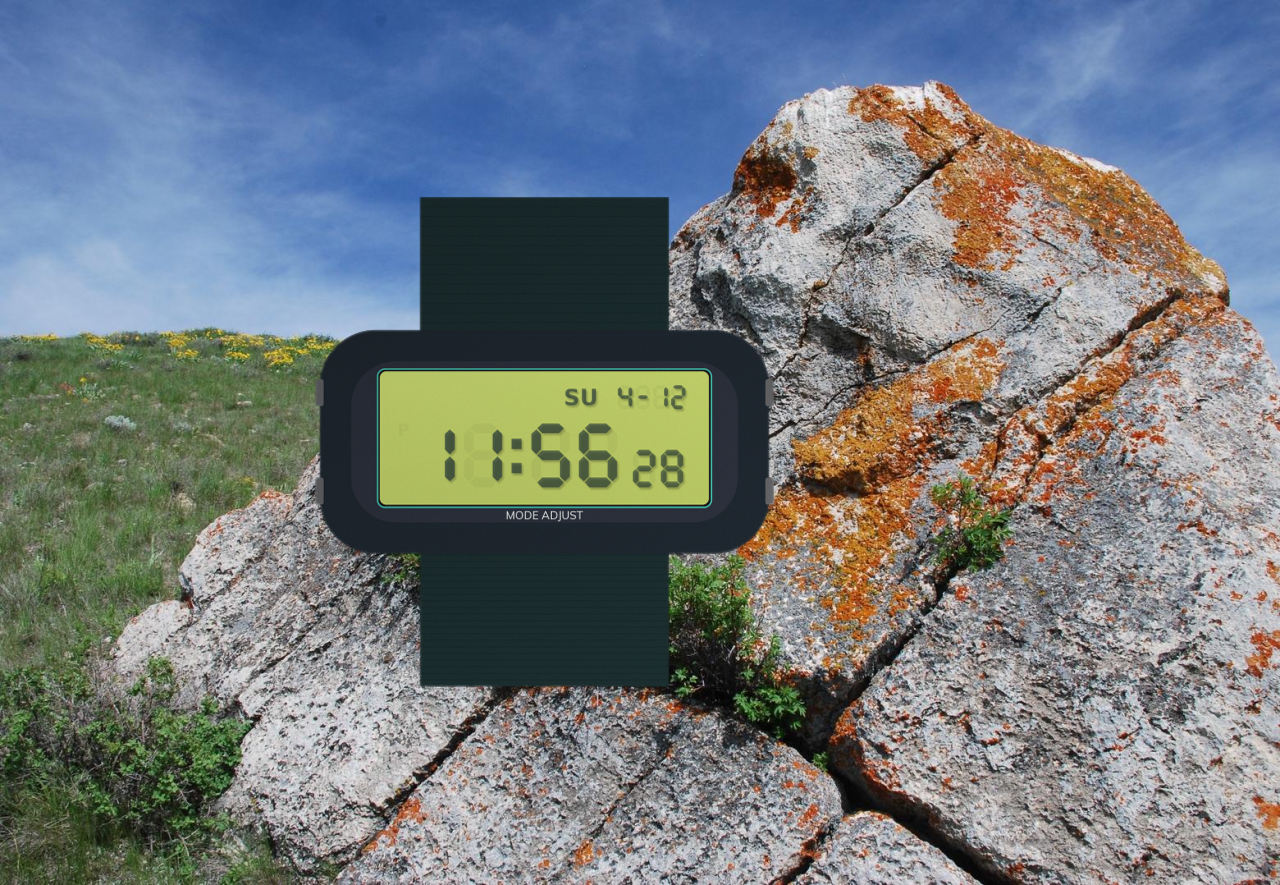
11:56:28
